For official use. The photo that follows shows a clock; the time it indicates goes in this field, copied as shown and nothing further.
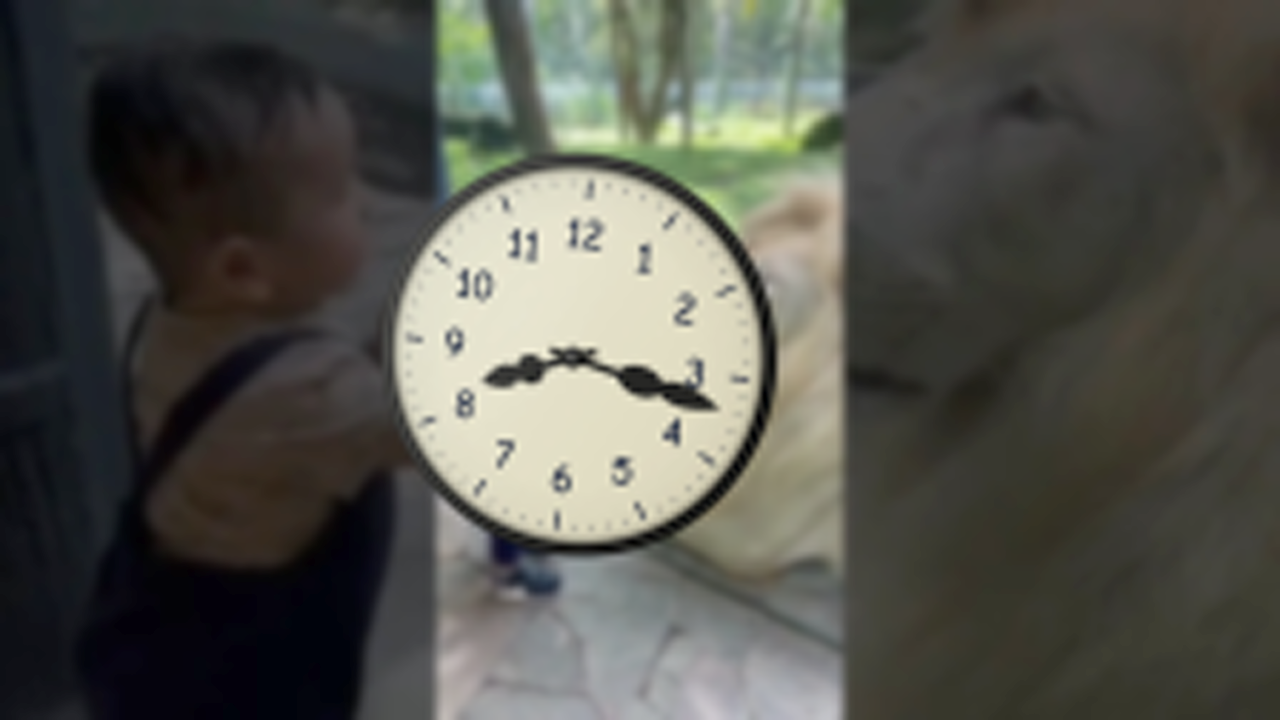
8:17
